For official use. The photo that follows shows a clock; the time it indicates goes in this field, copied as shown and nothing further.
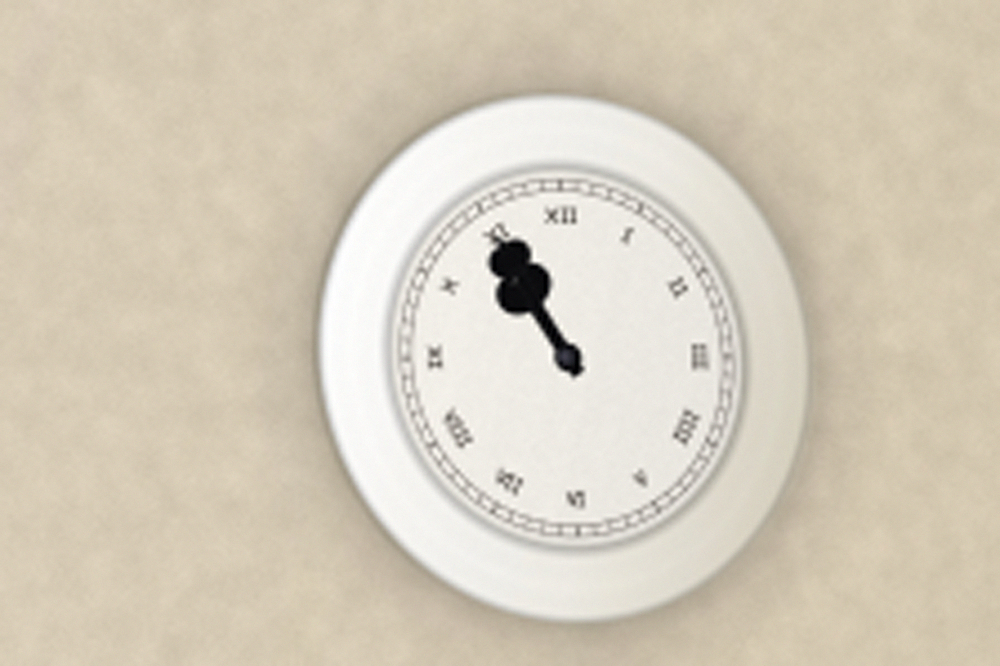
10:55
